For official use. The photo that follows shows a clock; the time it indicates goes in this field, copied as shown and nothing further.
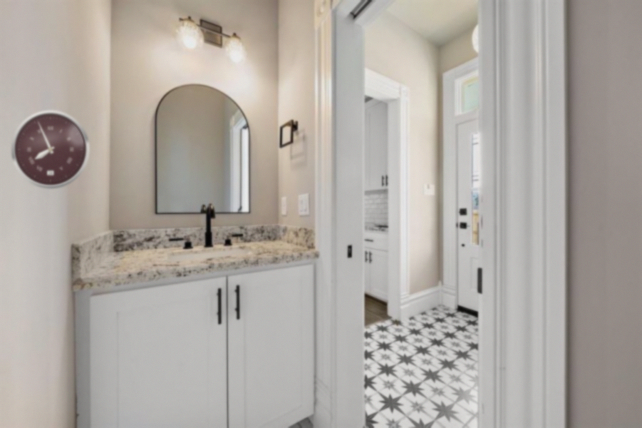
7:56
